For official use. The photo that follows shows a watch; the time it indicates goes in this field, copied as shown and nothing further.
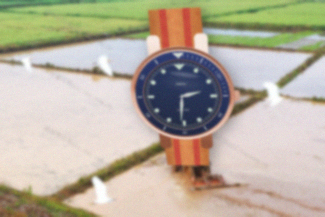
2:31
